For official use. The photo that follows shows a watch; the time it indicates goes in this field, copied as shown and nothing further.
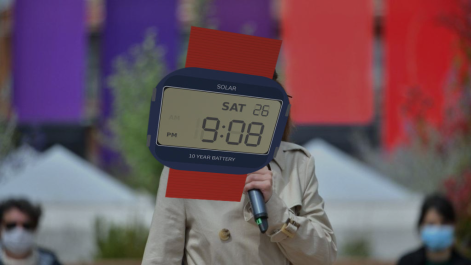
9:08
